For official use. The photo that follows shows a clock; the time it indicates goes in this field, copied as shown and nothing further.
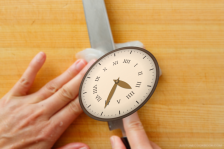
3:30
